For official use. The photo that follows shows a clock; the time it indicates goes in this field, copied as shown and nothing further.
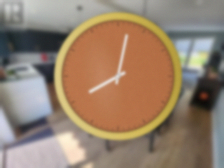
8:02
